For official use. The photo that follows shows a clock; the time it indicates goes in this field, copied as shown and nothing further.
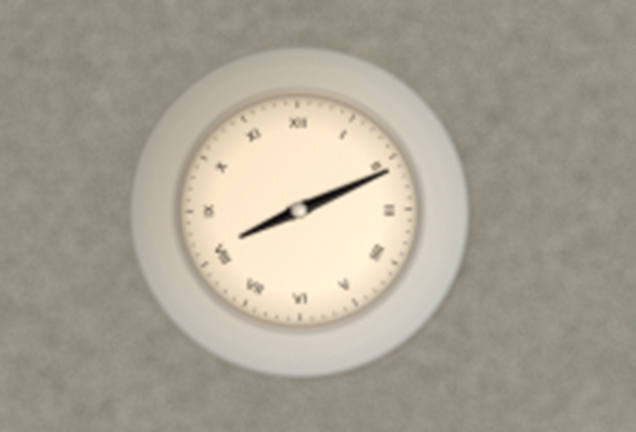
8:11
